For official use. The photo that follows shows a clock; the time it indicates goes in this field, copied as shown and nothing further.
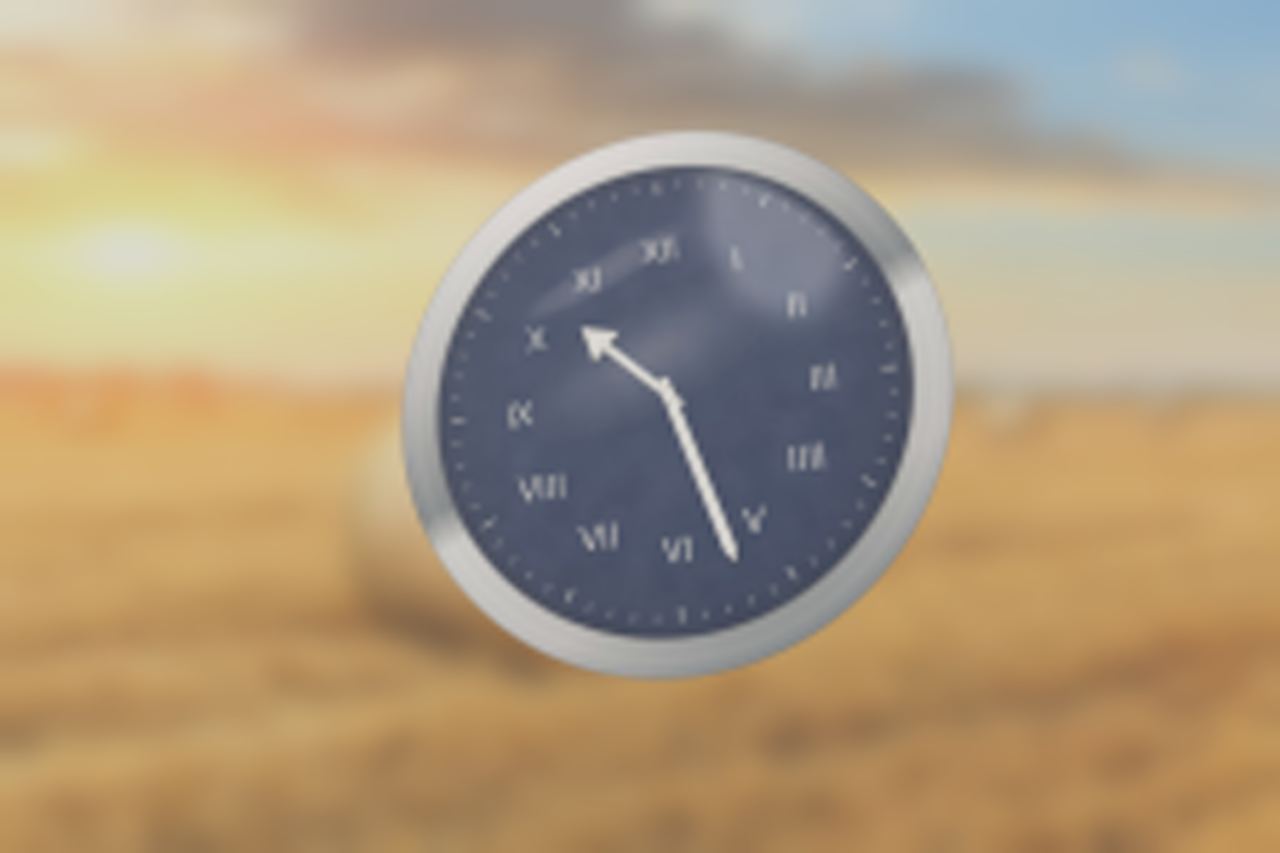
10:27
